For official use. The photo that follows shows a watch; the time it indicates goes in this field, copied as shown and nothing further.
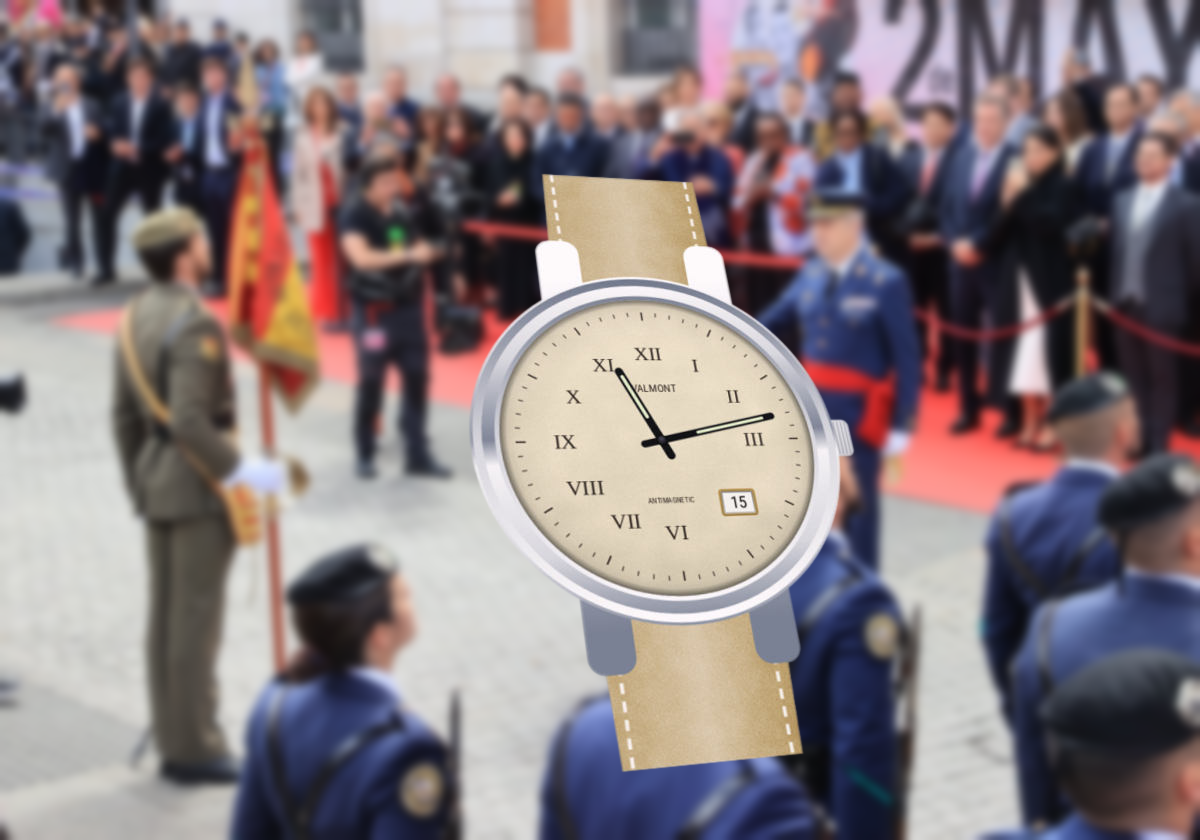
11:13
